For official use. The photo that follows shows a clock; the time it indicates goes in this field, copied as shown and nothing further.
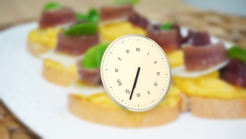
6:33
